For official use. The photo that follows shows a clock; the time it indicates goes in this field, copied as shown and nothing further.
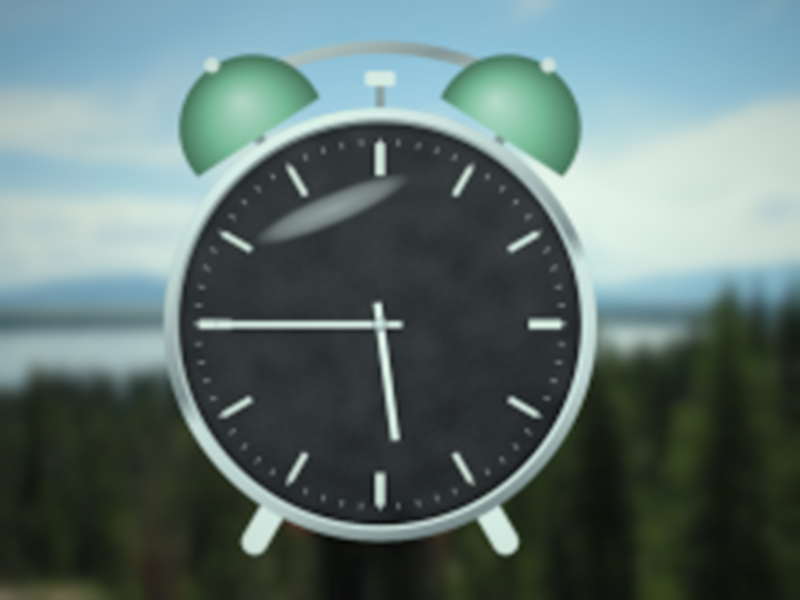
5:45
